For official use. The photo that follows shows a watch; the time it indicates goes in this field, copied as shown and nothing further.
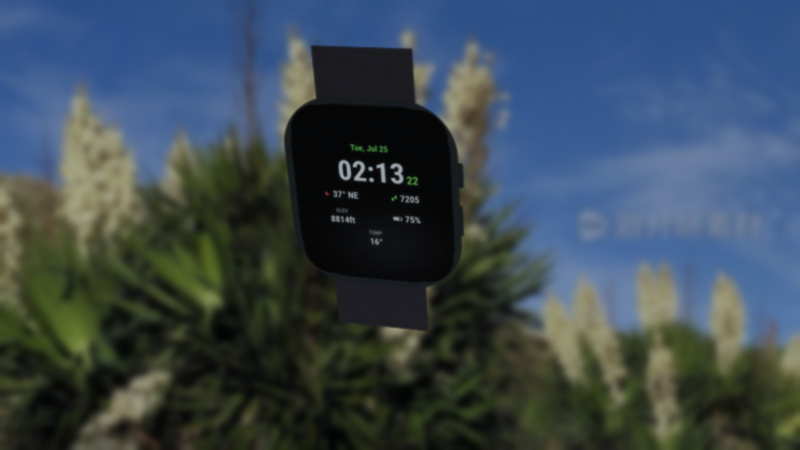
2:13:22
